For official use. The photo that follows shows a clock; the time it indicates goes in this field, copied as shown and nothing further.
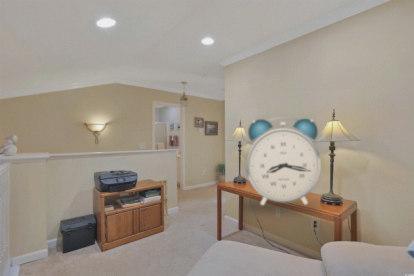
8:17
